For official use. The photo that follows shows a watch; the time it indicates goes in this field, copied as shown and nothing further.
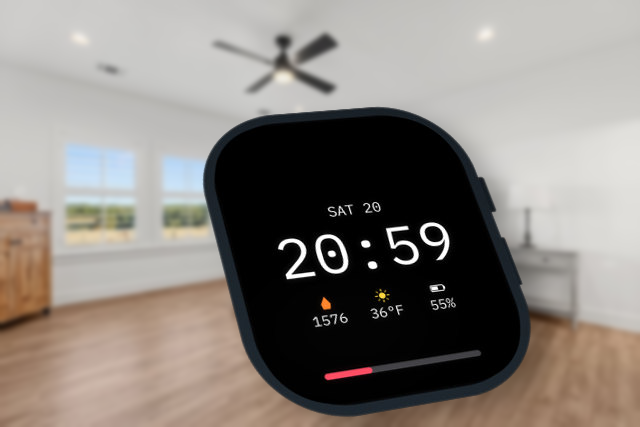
20:59
